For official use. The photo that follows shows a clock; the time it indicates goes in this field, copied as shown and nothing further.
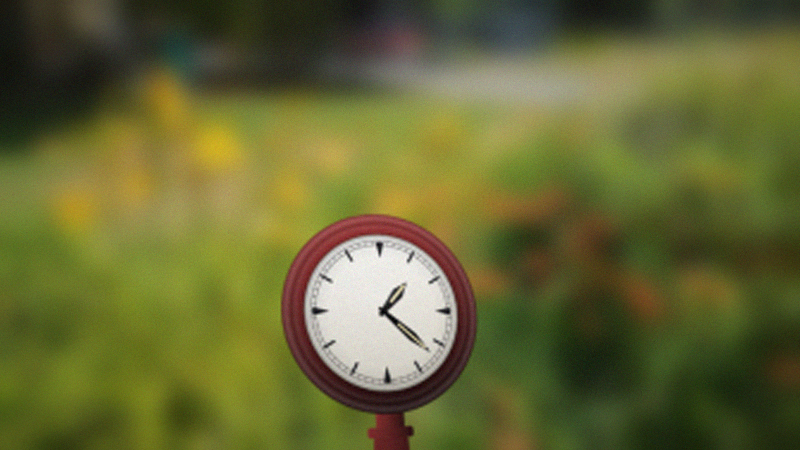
1:22
